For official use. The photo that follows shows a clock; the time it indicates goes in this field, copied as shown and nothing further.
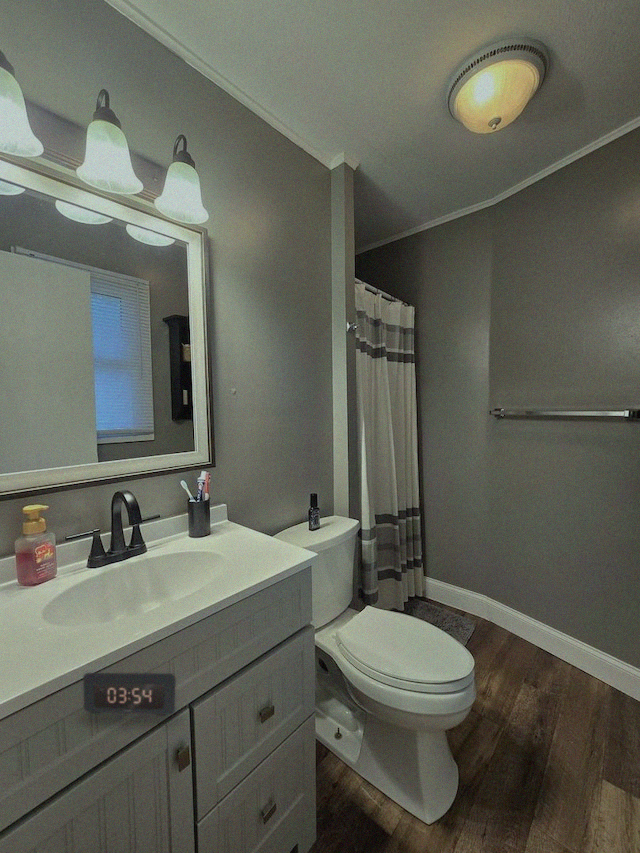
3:54
